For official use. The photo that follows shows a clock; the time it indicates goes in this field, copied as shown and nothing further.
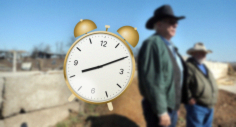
8:10
